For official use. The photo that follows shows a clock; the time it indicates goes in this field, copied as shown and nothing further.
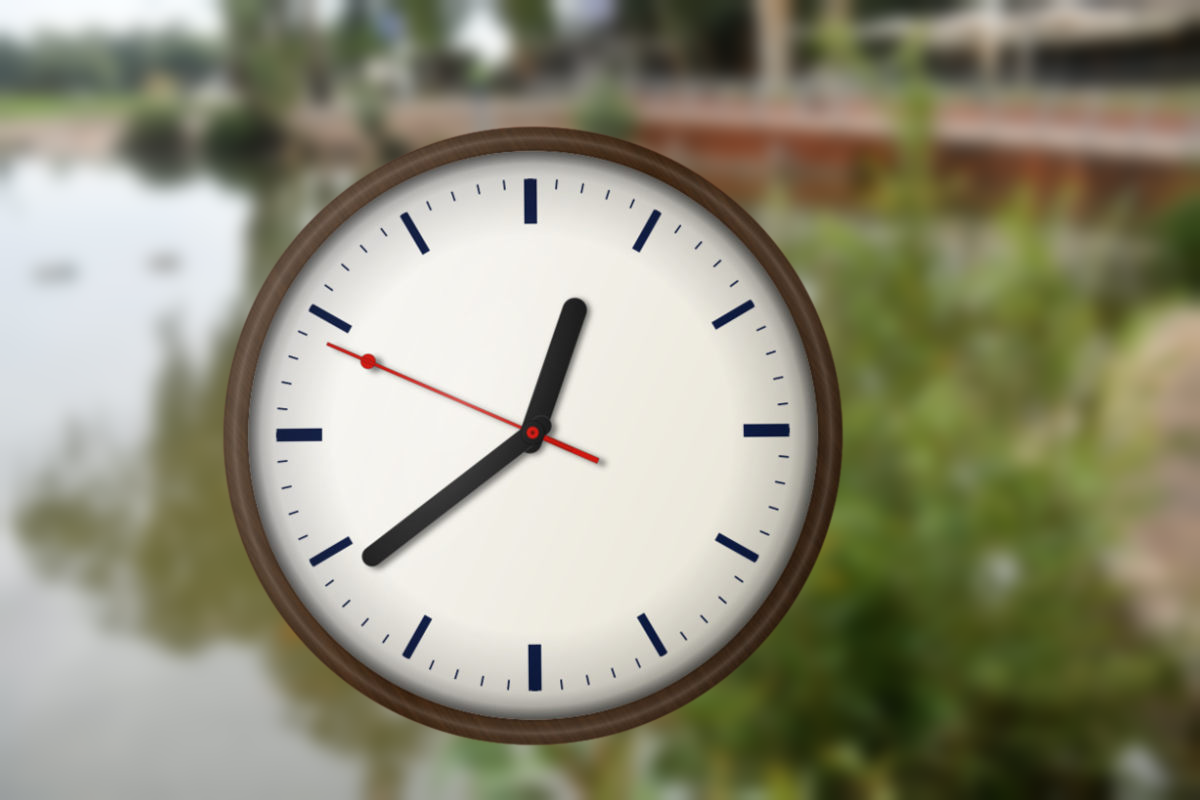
12:38:49
